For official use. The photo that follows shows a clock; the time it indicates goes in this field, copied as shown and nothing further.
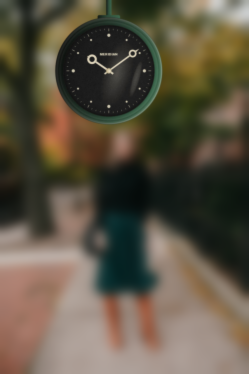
10:09
